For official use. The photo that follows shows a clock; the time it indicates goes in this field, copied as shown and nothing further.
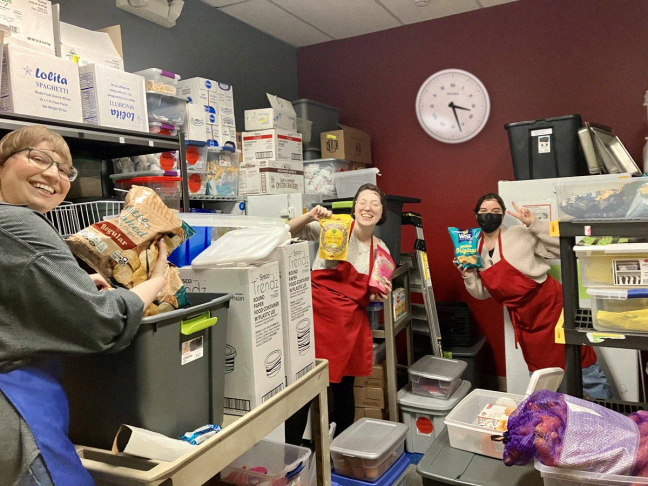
3:27
